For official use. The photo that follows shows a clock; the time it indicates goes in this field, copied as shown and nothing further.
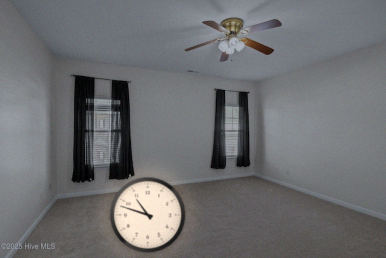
10:48
